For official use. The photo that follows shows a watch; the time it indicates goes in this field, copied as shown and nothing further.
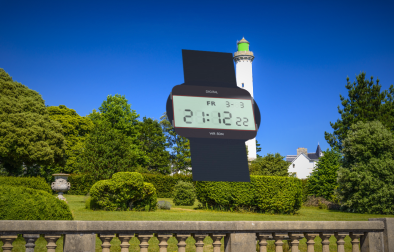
21:12:22
